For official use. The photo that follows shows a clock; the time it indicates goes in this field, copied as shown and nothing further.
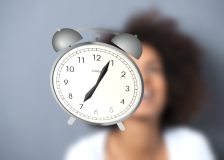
7:04
